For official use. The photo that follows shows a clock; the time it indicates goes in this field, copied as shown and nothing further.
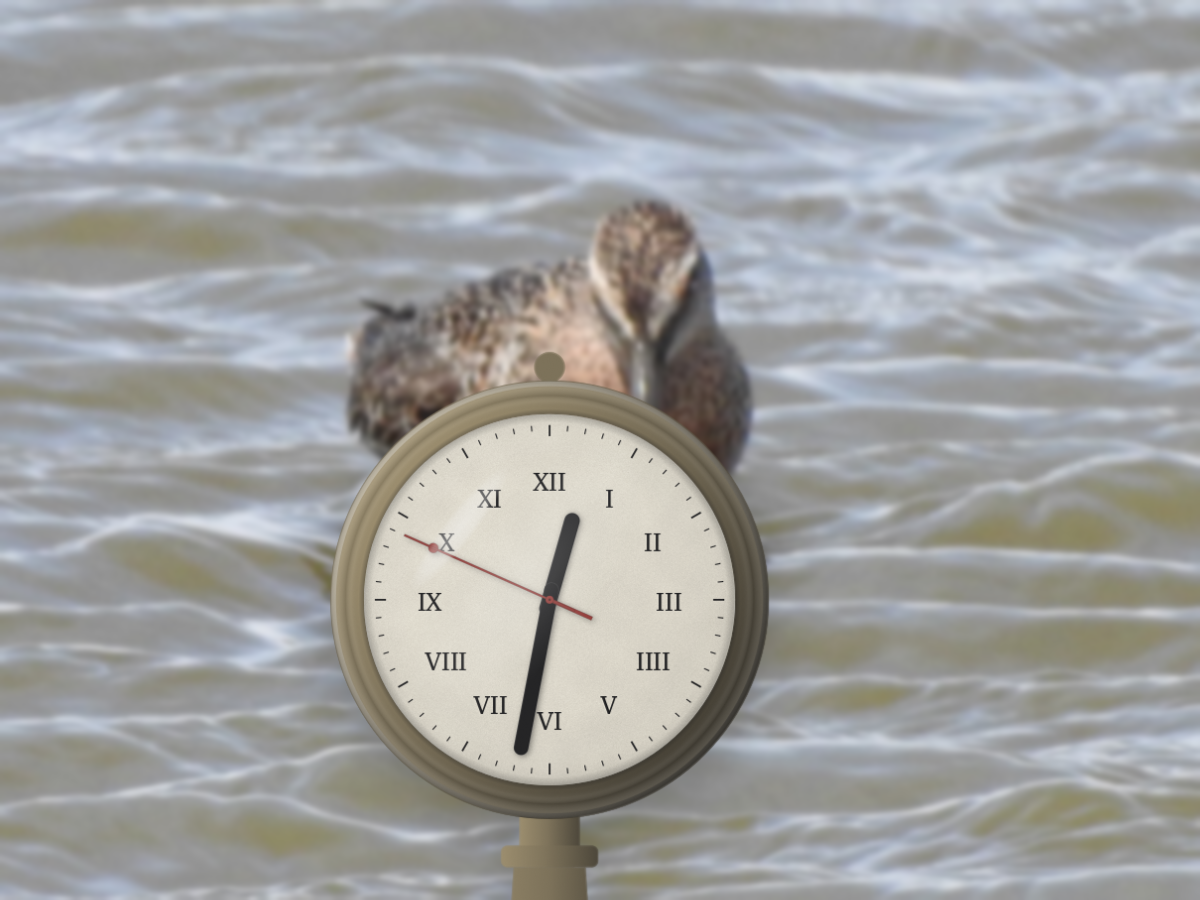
12:31:49
